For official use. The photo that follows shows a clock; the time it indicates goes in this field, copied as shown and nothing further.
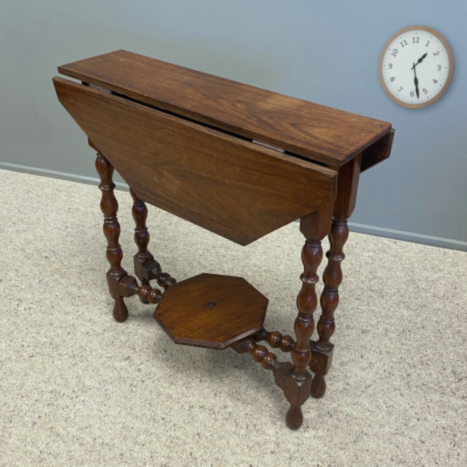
1:28
